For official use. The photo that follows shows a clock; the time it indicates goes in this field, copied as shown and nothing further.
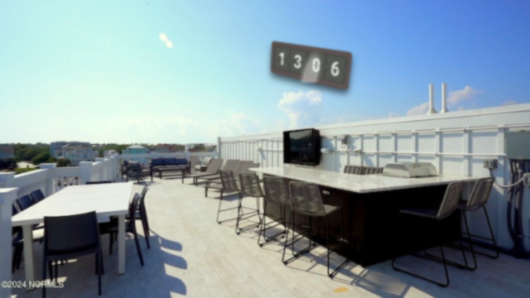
13:06
